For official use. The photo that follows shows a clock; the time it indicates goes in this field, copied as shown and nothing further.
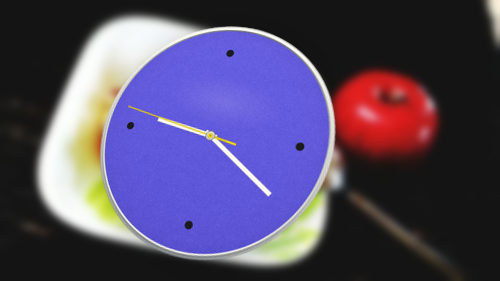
9:20:47
